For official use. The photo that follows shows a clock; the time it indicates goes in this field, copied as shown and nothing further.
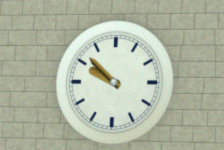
9:52
